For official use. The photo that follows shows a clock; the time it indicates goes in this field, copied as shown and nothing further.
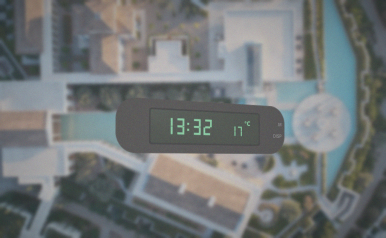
13:32
